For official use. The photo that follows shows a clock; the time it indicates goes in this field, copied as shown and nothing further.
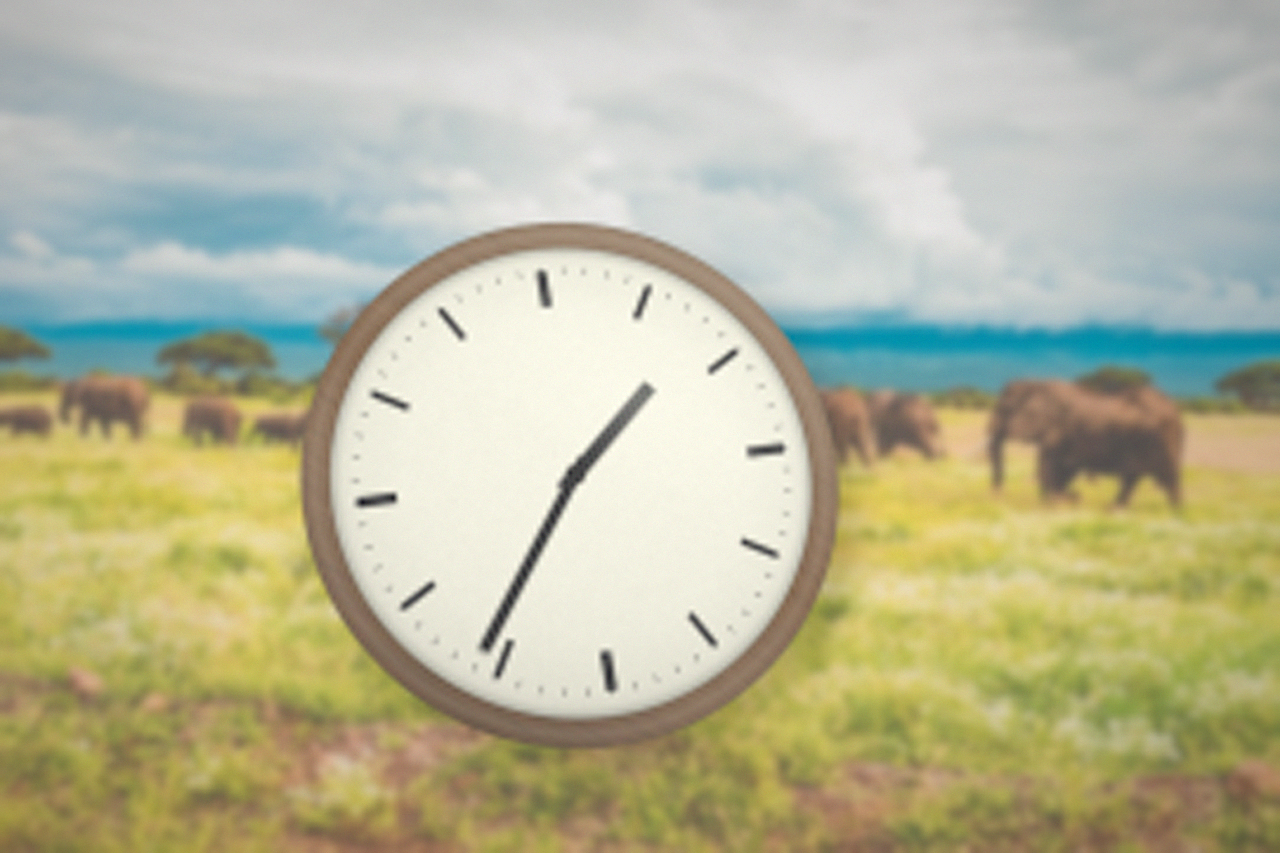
1:36
